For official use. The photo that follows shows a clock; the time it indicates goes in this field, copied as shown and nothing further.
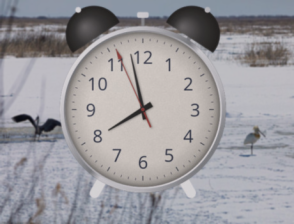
7:57:56
